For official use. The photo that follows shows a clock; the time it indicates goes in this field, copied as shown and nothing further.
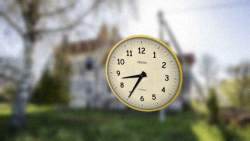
8:35
